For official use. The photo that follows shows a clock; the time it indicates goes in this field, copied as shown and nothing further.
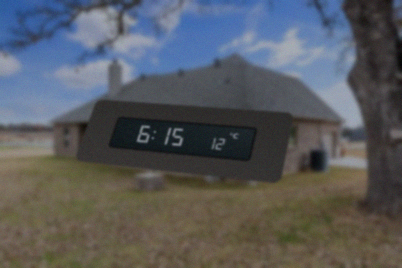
6:15
